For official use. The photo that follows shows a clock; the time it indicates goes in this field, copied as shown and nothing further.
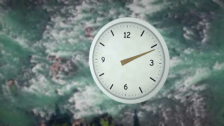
2:11
